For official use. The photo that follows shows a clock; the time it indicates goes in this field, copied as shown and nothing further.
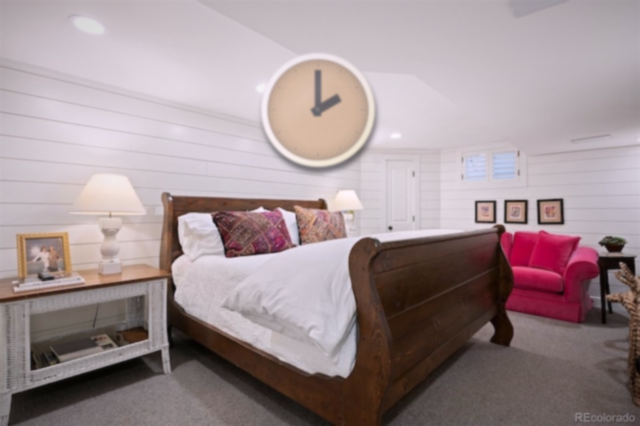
2:00
